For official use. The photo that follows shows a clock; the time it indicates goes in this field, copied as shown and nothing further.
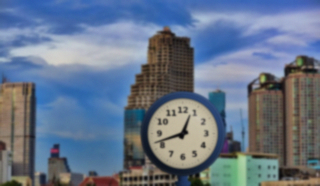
12:42
